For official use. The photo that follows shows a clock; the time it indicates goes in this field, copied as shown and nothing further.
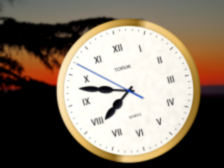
7:47:52
